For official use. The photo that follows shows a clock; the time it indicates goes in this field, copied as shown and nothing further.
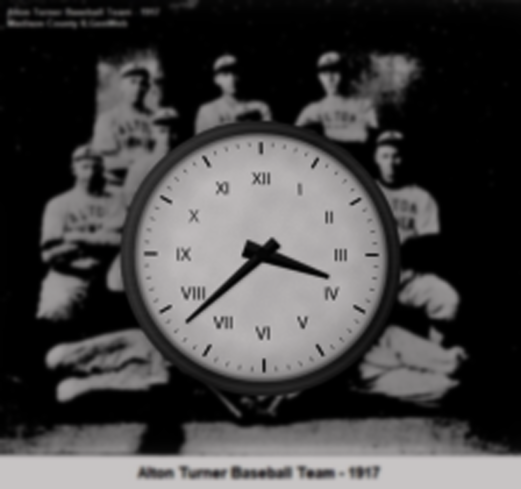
3:38
